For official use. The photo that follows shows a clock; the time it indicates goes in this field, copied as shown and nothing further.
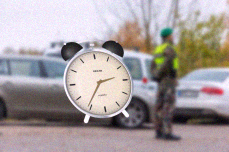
2:36
